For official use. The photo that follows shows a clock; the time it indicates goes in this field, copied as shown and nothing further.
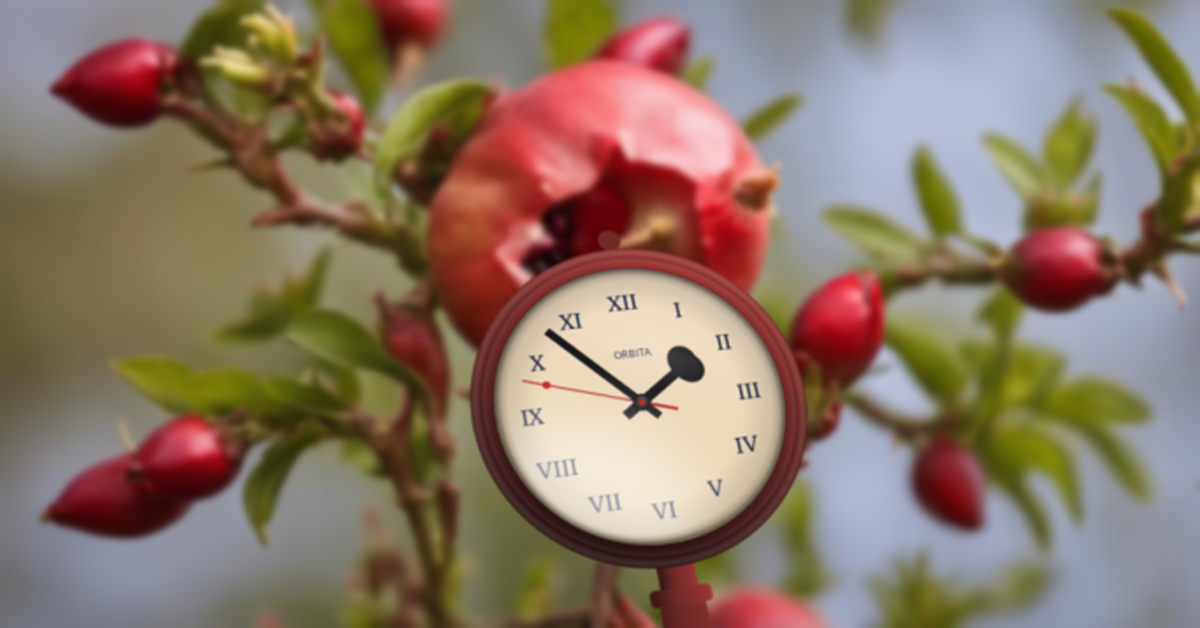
1:52:48
